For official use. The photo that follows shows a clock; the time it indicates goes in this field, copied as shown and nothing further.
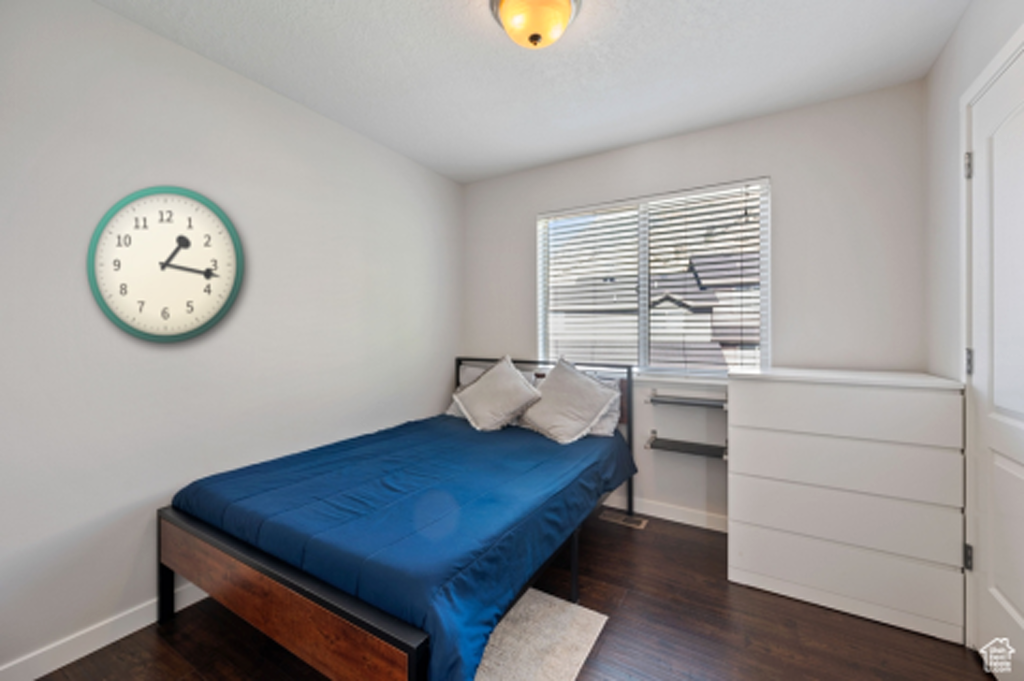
1:17
